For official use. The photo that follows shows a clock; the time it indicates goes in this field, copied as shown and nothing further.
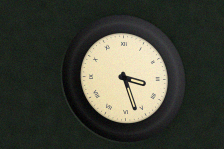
3:27
